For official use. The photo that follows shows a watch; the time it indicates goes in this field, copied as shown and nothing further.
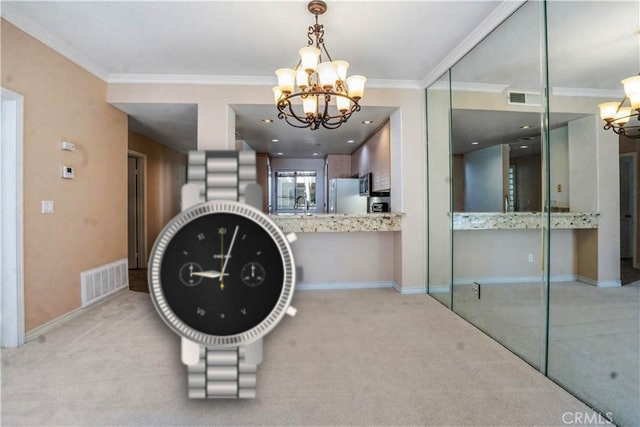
9:03
